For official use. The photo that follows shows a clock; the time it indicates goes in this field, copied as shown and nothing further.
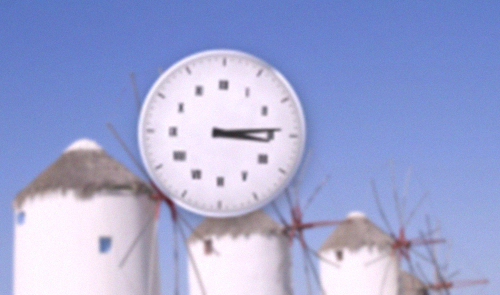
3:14
